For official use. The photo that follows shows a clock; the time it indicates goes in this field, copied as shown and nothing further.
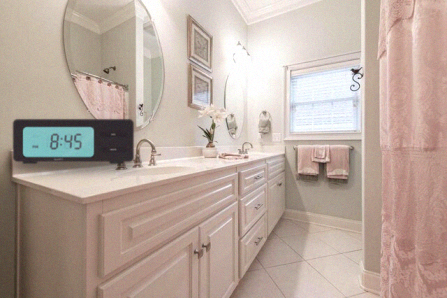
8:45
